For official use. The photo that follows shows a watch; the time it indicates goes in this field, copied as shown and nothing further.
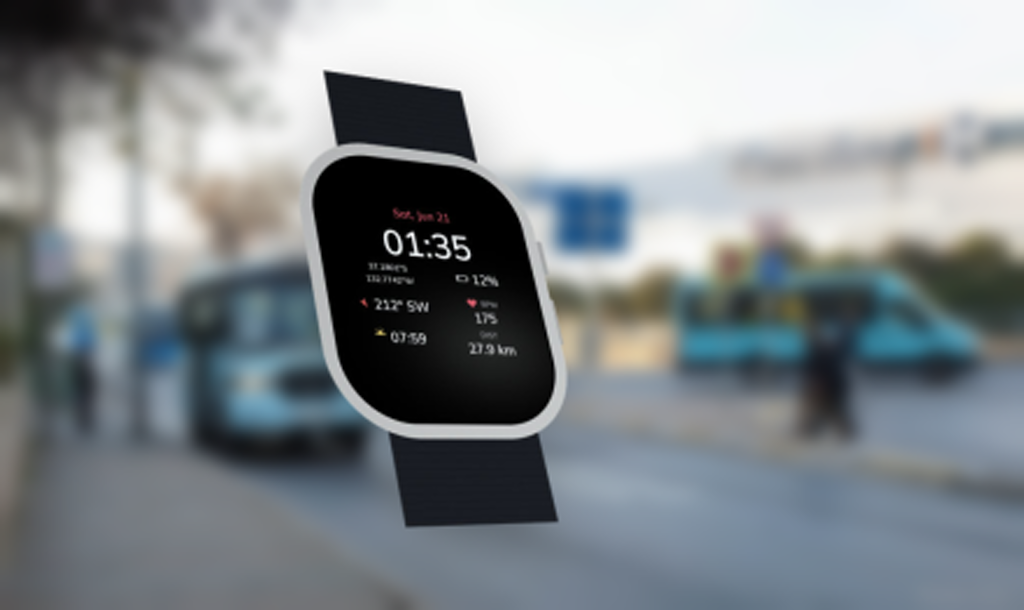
1:35
